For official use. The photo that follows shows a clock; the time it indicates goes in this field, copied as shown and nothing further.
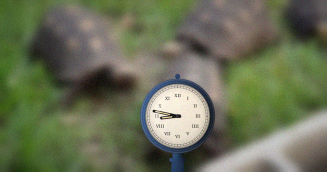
8:47
